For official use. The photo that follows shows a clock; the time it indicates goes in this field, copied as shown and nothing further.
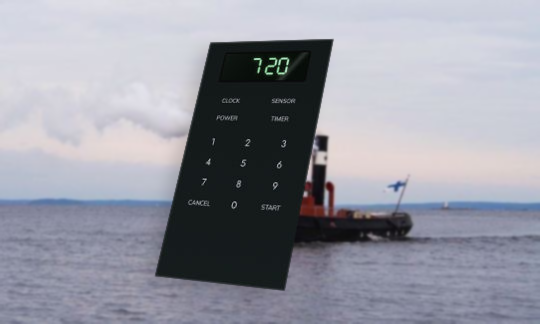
7:20
